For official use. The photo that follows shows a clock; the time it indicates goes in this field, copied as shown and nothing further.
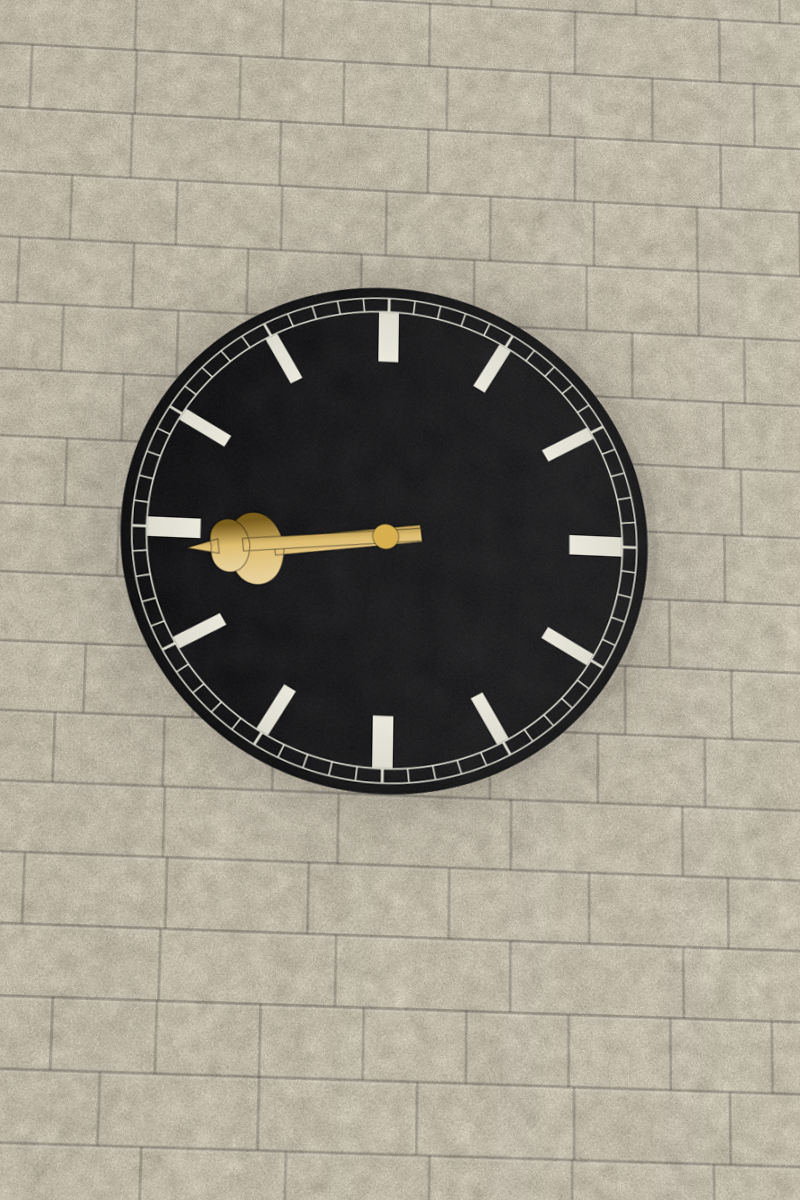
8:44
